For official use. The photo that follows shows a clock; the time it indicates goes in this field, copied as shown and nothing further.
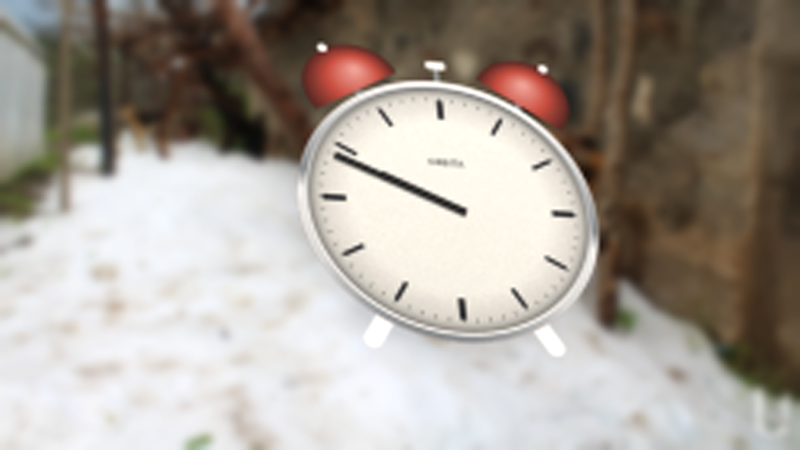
9:49
